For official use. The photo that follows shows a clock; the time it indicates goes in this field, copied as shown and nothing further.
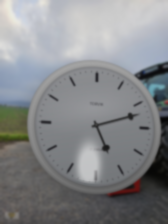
5:12
